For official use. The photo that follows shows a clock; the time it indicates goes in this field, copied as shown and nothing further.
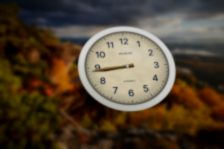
8:44
